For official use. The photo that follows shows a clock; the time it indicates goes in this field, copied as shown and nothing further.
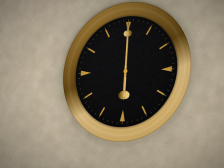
6:00
